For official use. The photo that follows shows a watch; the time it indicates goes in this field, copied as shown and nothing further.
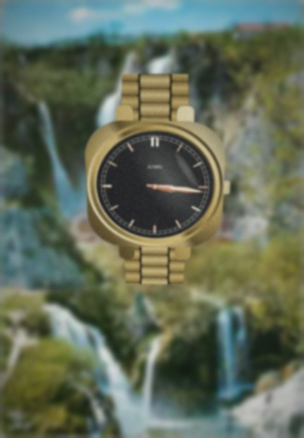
3:16
